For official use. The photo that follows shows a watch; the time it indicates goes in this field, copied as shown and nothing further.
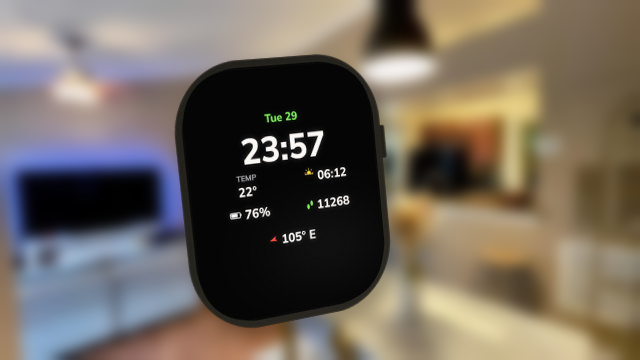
23:57
